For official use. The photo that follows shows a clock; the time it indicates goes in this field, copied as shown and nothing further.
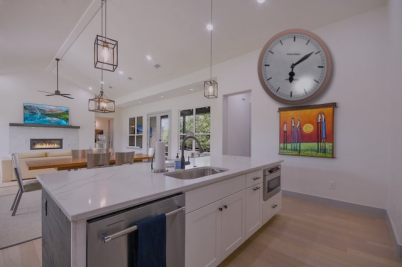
6:09
